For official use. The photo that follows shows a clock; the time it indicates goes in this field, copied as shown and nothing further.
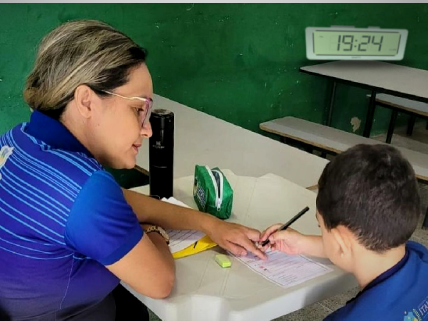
19:24
